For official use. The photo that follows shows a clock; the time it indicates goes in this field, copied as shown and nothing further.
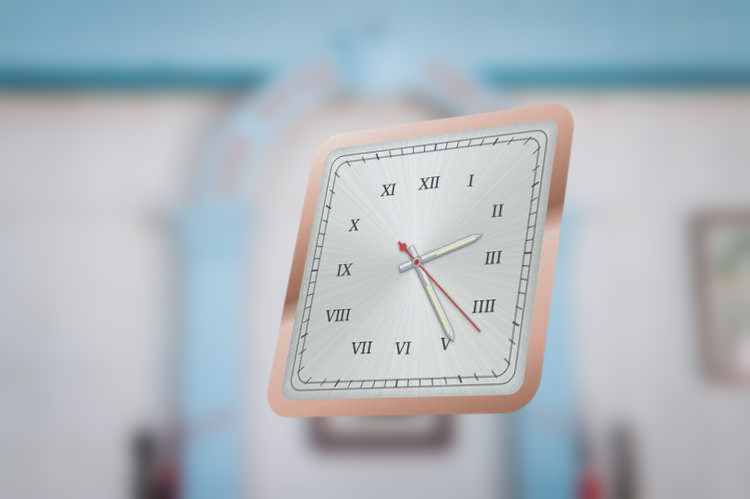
2:24:22
